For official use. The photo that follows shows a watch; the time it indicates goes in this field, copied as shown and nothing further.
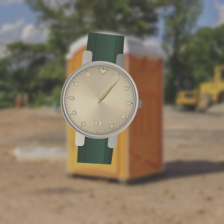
1:06
